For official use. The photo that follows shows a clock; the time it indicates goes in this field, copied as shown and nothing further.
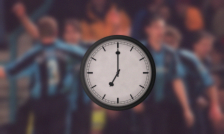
7:00
